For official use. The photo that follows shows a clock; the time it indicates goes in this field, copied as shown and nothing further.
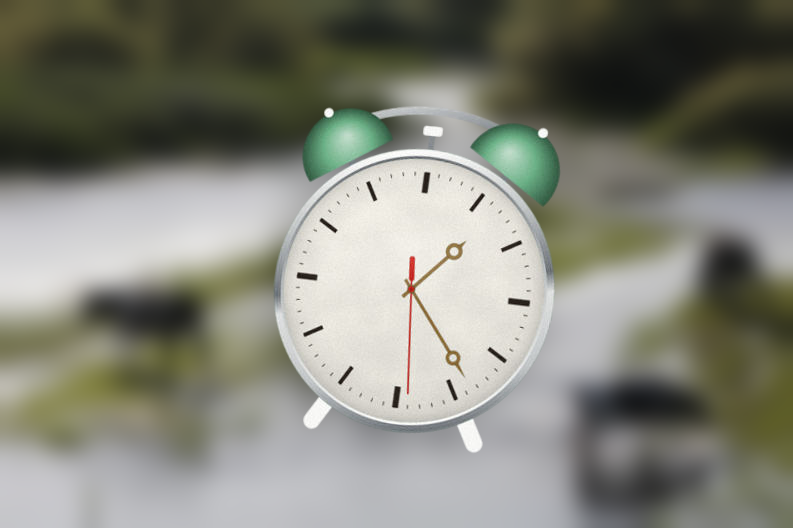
1:23:29
